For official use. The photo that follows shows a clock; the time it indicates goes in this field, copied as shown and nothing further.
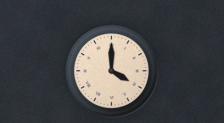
4:00
